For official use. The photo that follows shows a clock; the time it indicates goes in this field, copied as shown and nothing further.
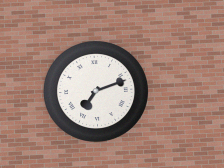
7:12
